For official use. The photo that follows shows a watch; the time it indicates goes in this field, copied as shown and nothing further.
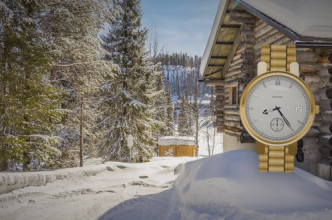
8:24
